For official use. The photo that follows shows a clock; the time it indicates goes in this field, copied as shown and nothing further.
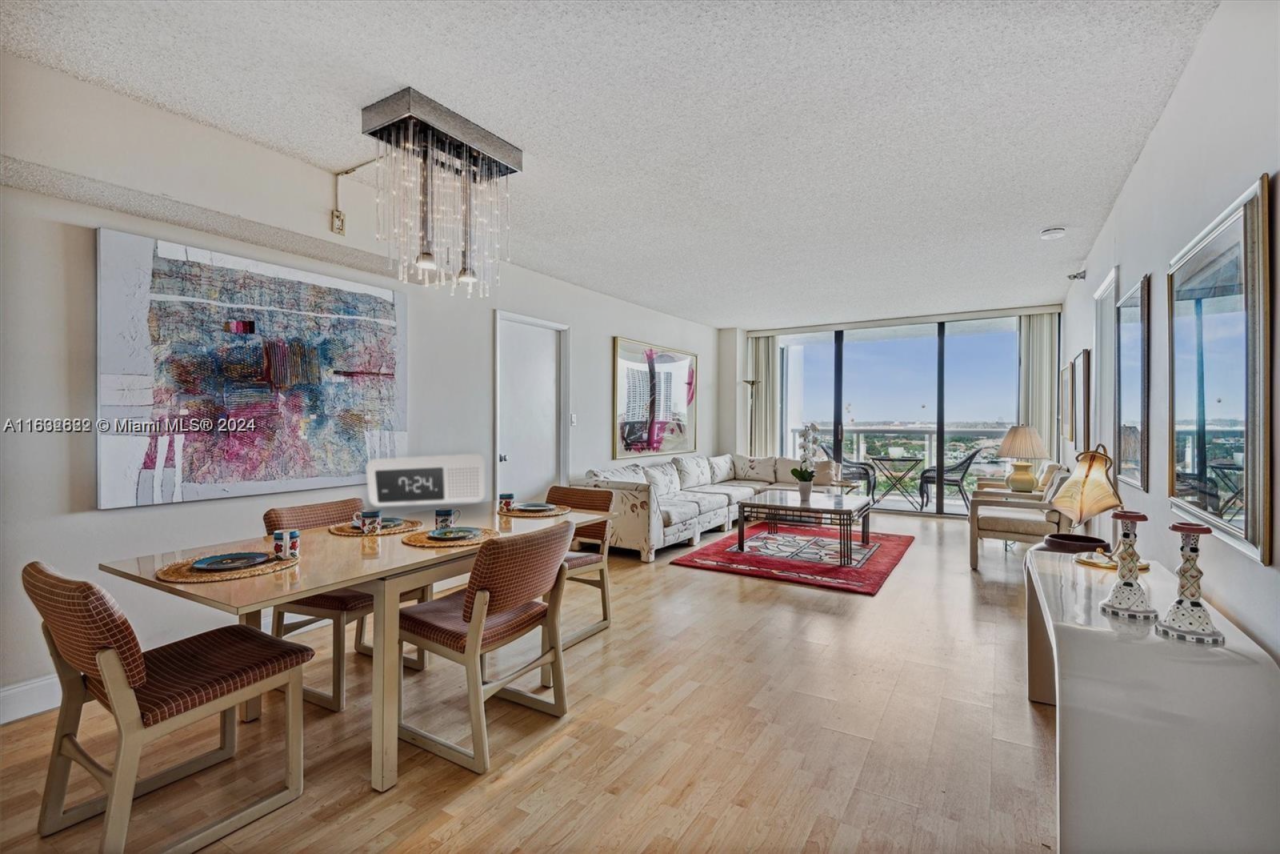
7:24
